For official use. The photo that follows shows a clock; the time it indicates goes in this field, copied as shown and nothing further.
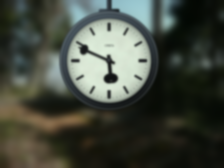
5:49
